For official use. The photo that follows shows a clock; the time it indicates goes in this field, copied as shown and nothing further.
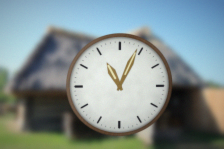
11:04
